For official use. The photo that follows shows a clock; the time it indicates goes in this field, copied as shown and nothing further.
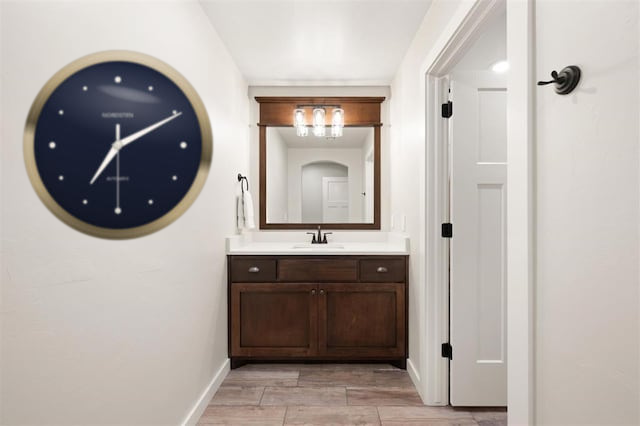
7:10:30
